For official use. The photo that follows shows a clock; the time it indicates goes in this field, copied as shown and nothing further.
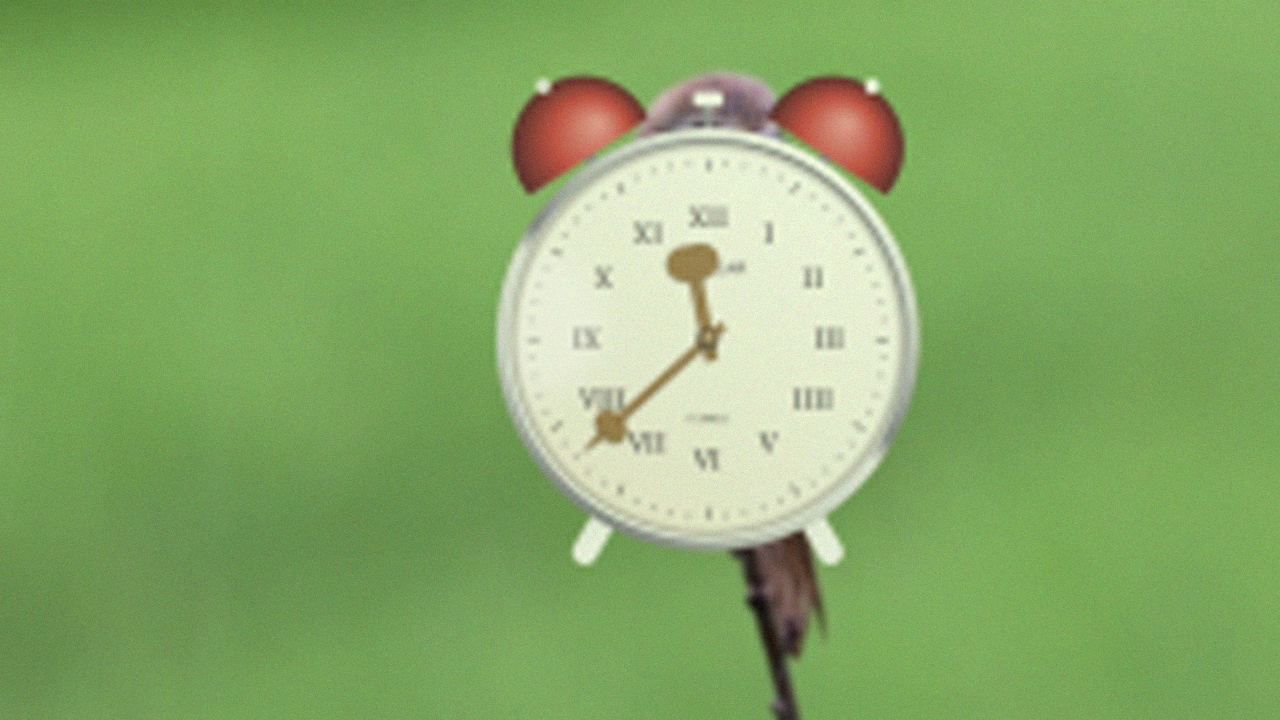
11:38
